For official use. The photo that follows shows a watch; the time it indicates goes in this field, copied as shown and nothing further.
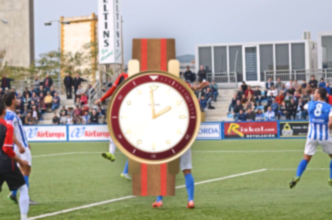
1:59
